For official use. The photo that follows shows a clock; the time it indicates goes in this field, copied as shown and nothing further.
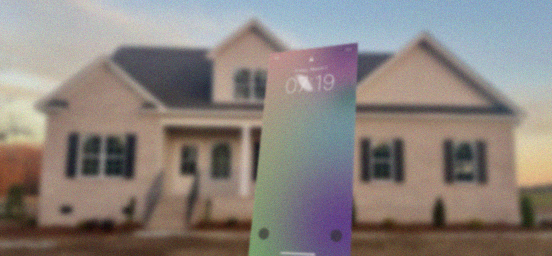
7:19
